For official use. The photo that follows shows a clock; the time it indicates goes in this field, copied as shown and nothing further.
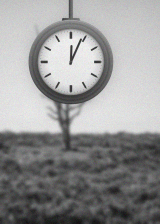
12:04
